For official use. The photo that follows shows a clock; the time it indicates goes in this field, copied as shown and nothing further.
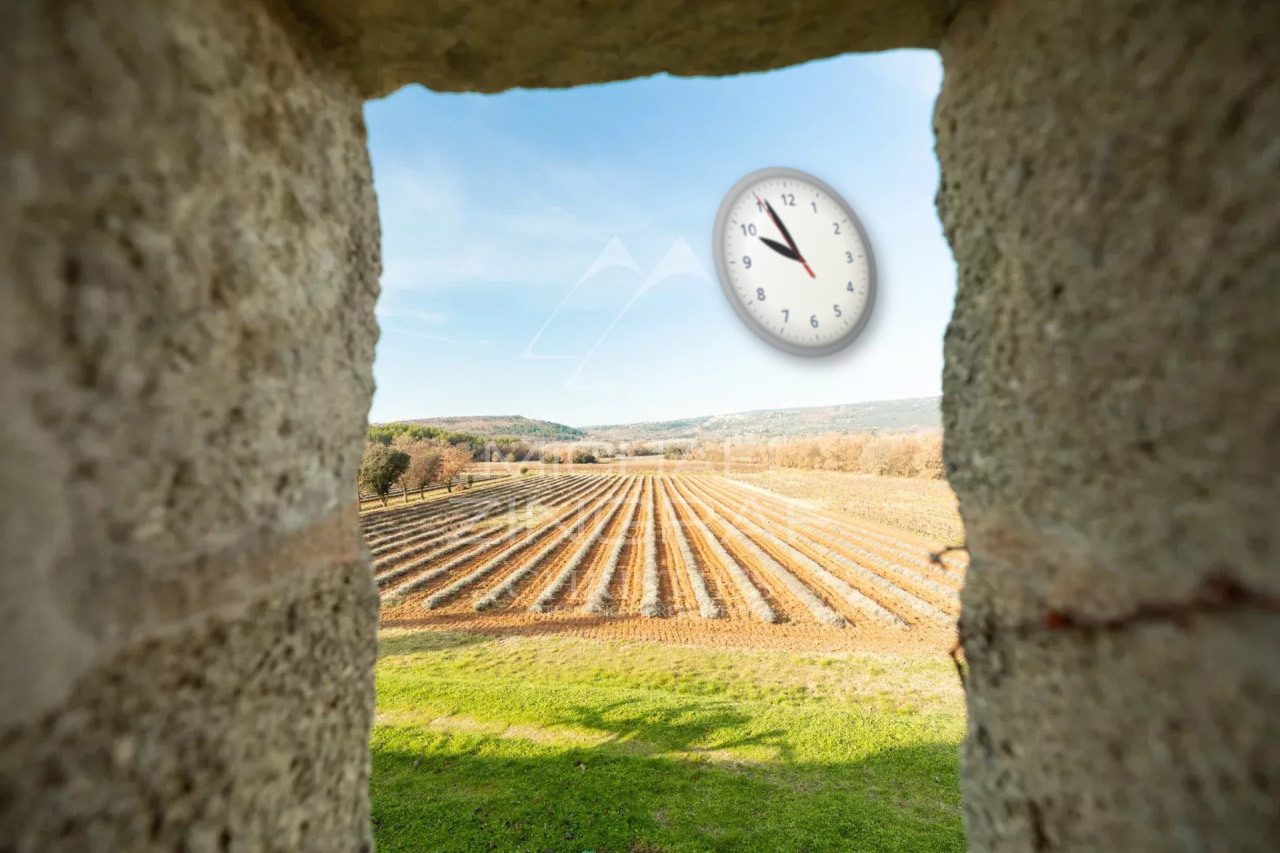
9:55:55
